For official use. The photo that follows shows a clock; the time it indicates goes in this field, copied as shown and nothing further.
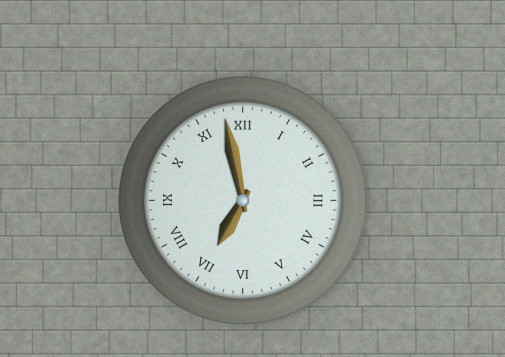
6:58
